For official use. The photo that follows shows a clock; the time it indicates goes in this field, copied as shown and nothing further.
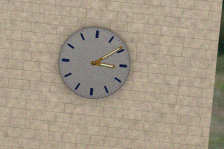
3:09
